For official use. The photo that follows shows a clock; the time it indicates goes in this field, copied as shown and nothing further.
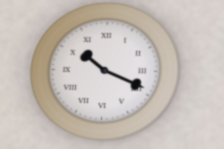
10:19
